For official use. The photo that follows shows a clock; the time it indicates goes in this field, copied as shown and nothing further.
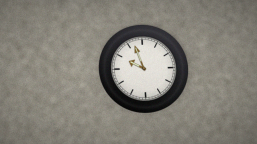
9:57
